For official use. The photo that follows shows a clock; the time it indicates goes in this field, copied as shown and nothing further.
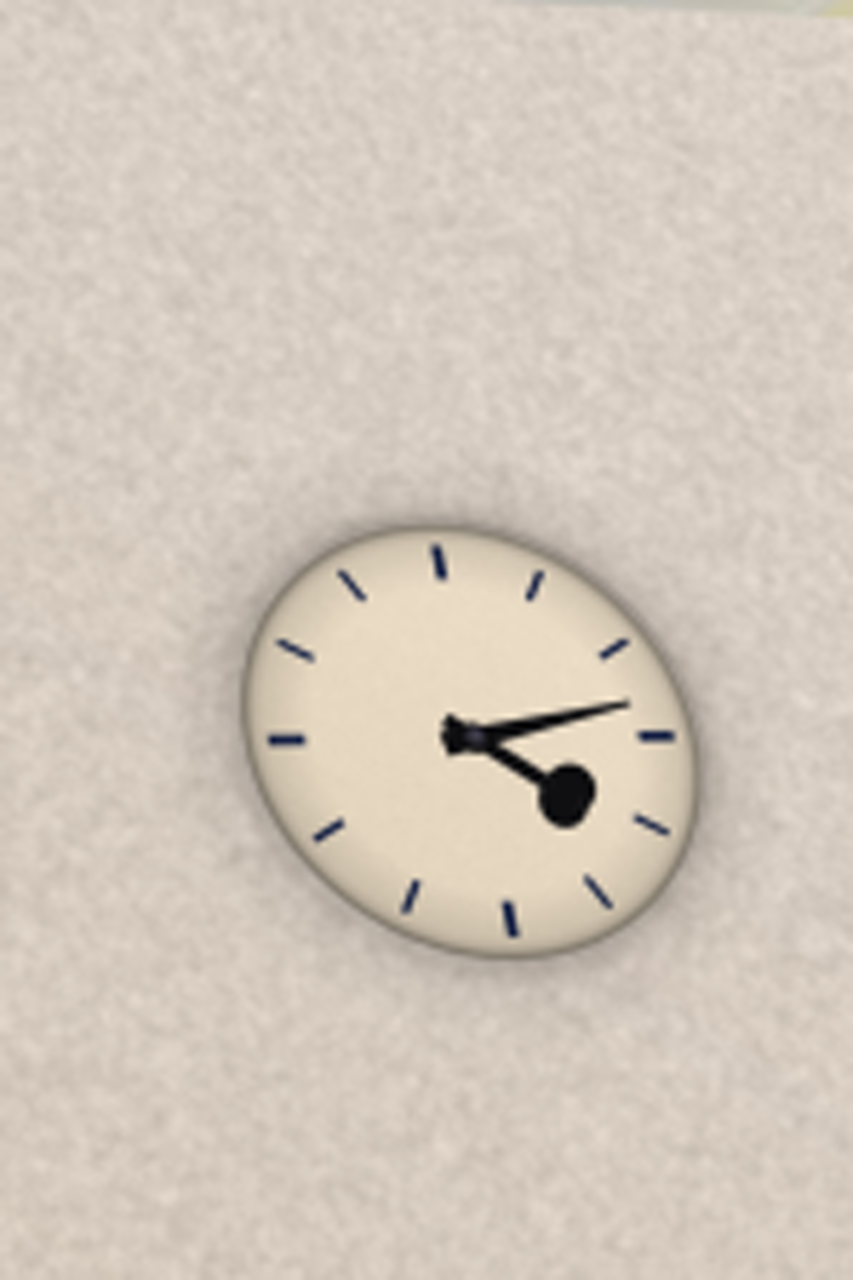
4:13
